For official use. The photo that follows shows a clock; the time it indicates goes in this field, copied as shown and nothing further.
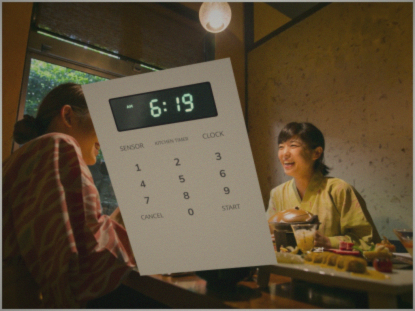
6:19
